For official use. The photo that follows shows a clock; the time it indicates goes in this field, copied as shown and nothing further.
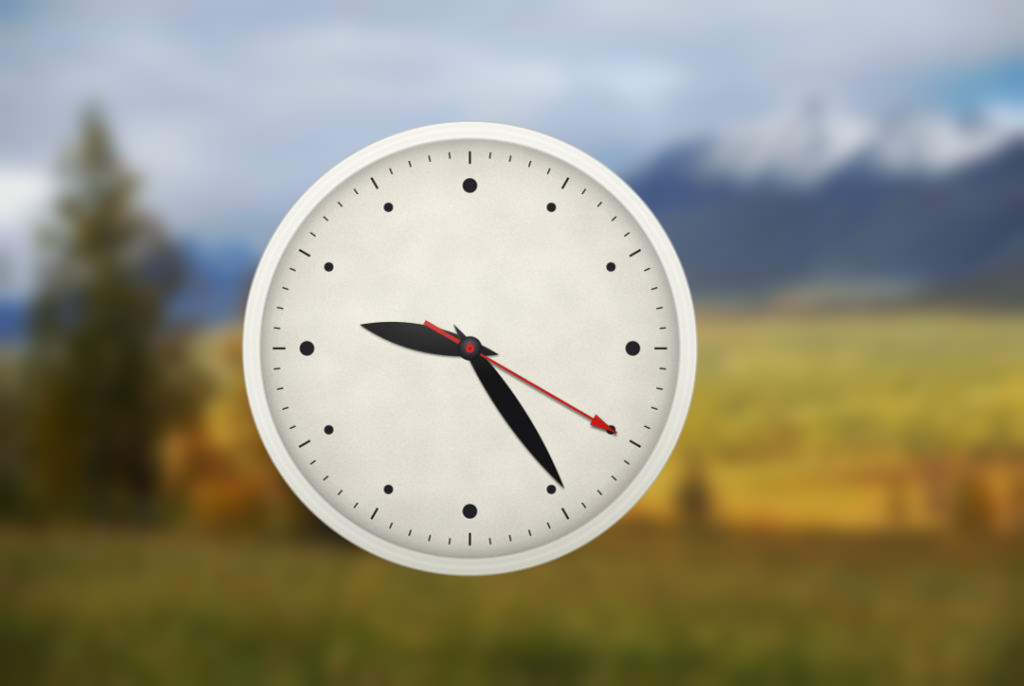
9:24:20
